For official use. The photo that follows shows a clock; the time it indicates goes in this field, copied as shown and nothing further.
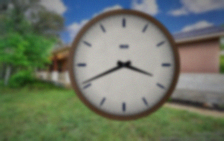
3:41
